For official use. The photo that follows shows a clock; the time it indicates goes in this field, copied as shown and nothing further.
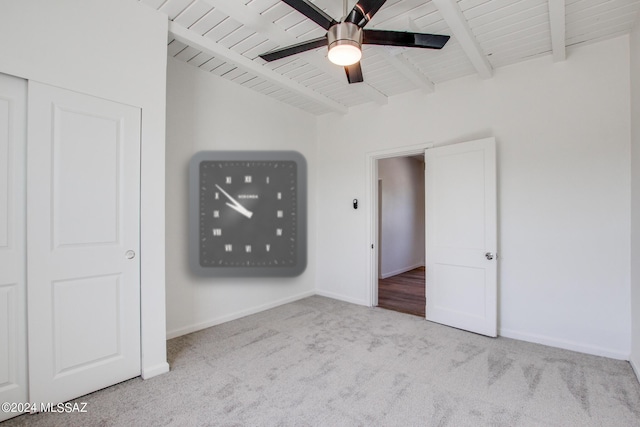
9:52
